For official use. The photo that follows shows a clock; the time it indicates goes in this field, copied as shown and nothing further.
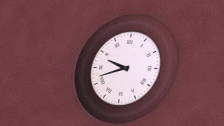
9:42
